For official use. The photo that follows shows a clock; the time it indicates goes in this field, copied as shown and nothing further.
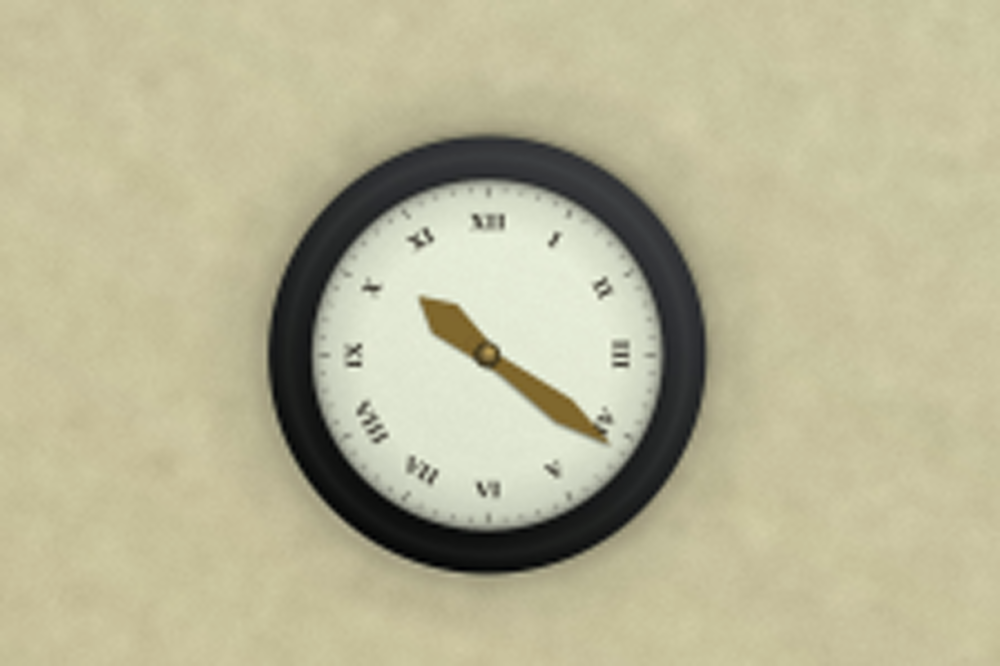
10:21
